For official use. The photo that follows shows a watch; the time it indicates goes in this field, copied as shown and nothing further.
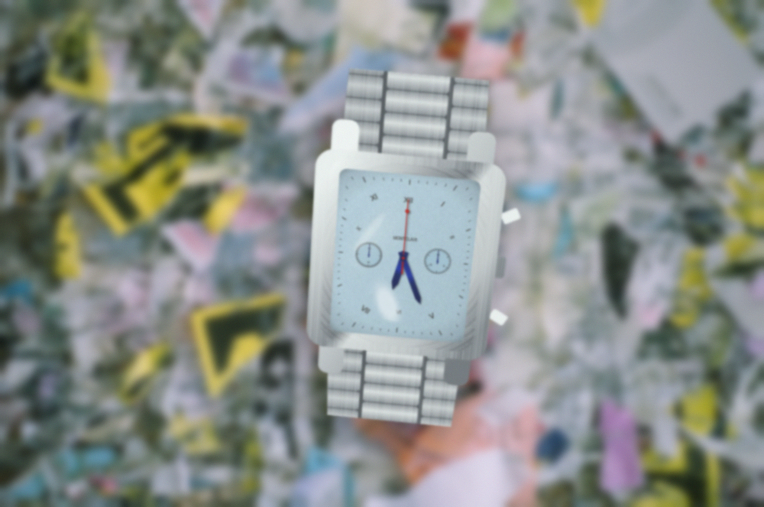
6:26
